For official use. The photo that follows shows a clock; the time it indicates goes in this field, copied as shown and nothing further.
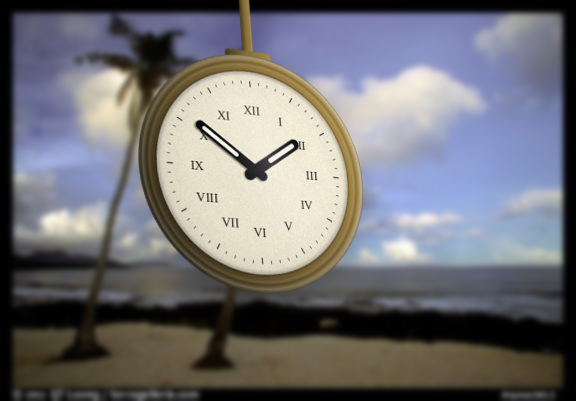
1:51
